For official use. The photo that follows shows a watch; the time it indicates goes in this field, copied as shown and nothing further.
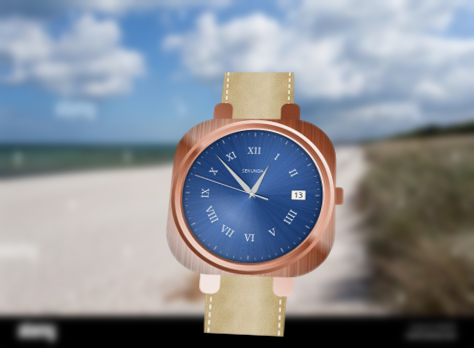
12:52:48
